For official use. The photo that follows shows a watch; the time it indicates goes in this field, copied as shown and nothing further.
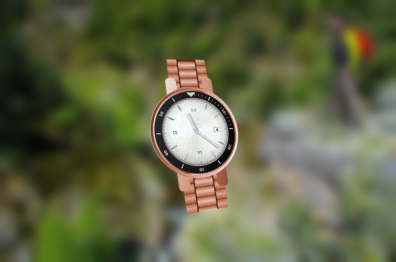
11:22
